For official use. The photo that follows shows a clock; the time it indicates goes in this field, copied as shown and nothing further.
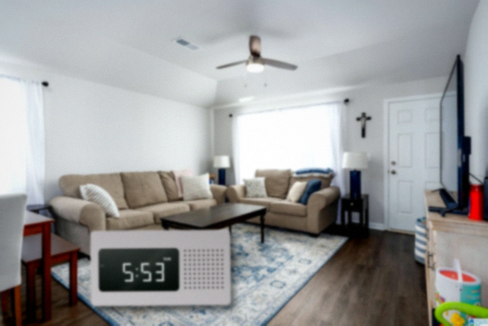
5:53
